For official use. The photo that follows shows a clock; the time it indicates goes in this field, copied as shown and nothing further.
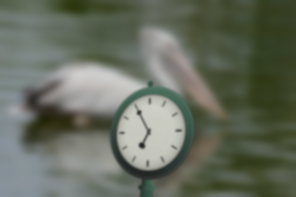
6:55
